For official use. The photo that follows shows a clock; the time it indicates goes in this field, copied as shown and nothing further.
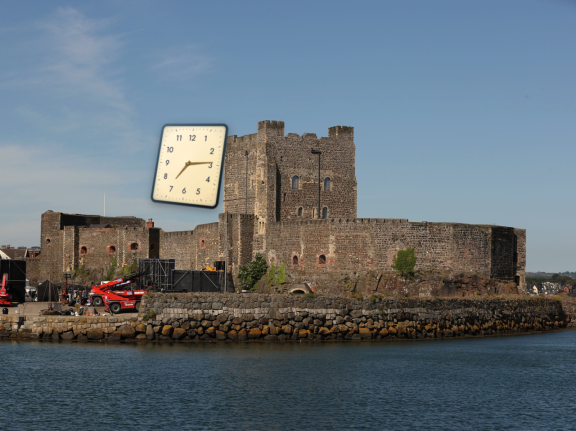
7:14
